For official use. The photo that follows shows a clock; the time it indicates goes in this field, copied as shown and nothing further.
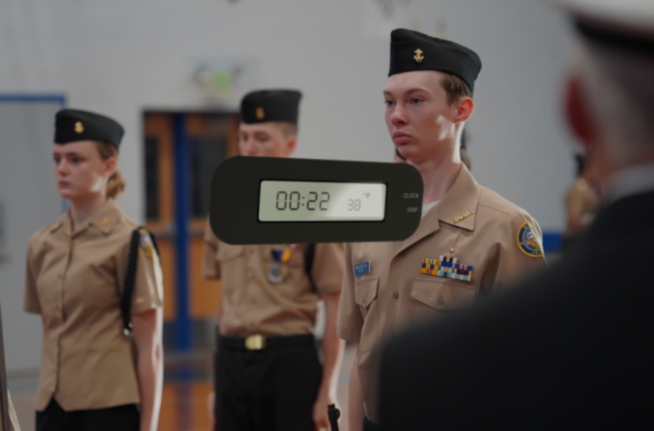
0:22
